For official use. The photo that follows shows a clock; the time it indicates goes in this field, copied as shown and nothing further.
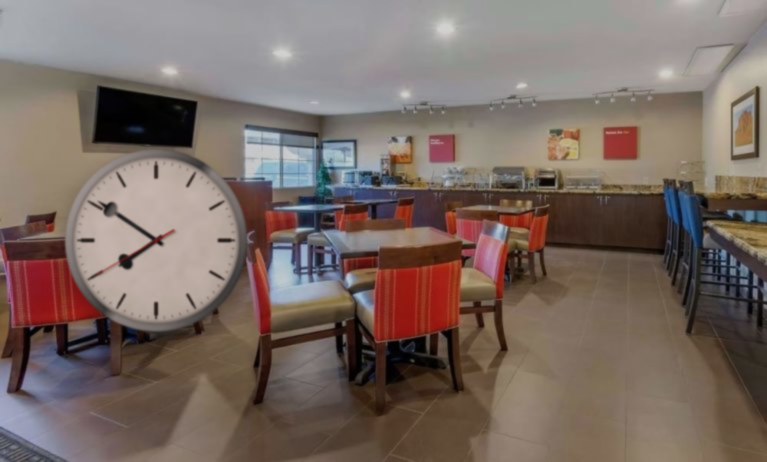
7:50:40
